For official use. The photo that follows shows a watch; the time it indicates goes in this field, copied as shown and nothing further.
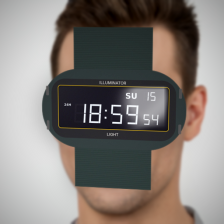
18:59:54
